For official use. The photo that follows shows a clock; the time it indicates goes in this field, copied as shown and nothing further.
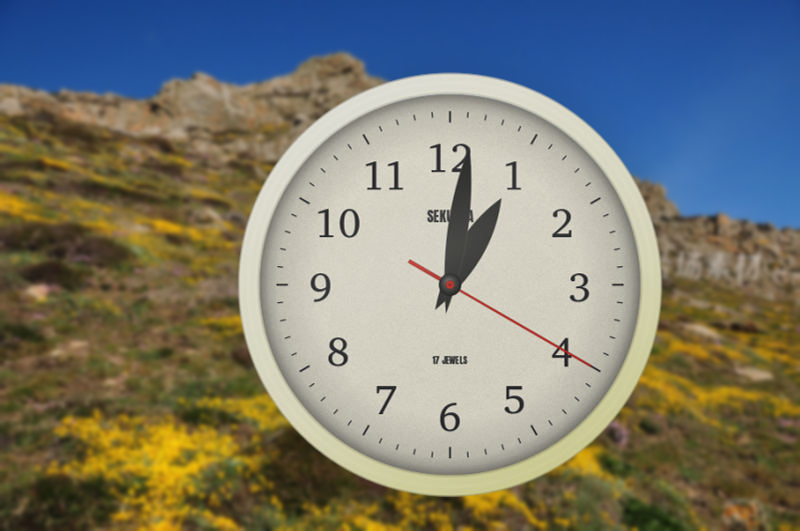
1:01:20
